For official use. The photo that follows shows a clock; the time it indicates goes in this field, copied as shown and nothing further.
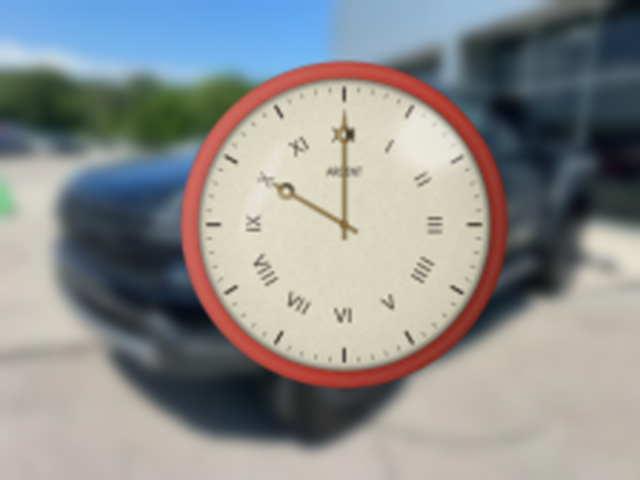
10:00
